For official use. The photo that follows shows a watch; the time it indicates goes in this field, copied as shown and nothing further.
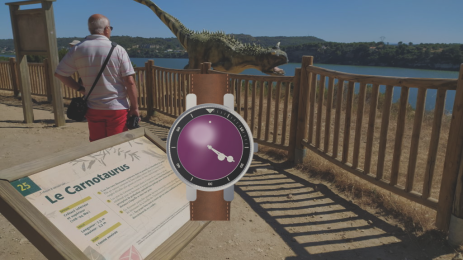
4:20
